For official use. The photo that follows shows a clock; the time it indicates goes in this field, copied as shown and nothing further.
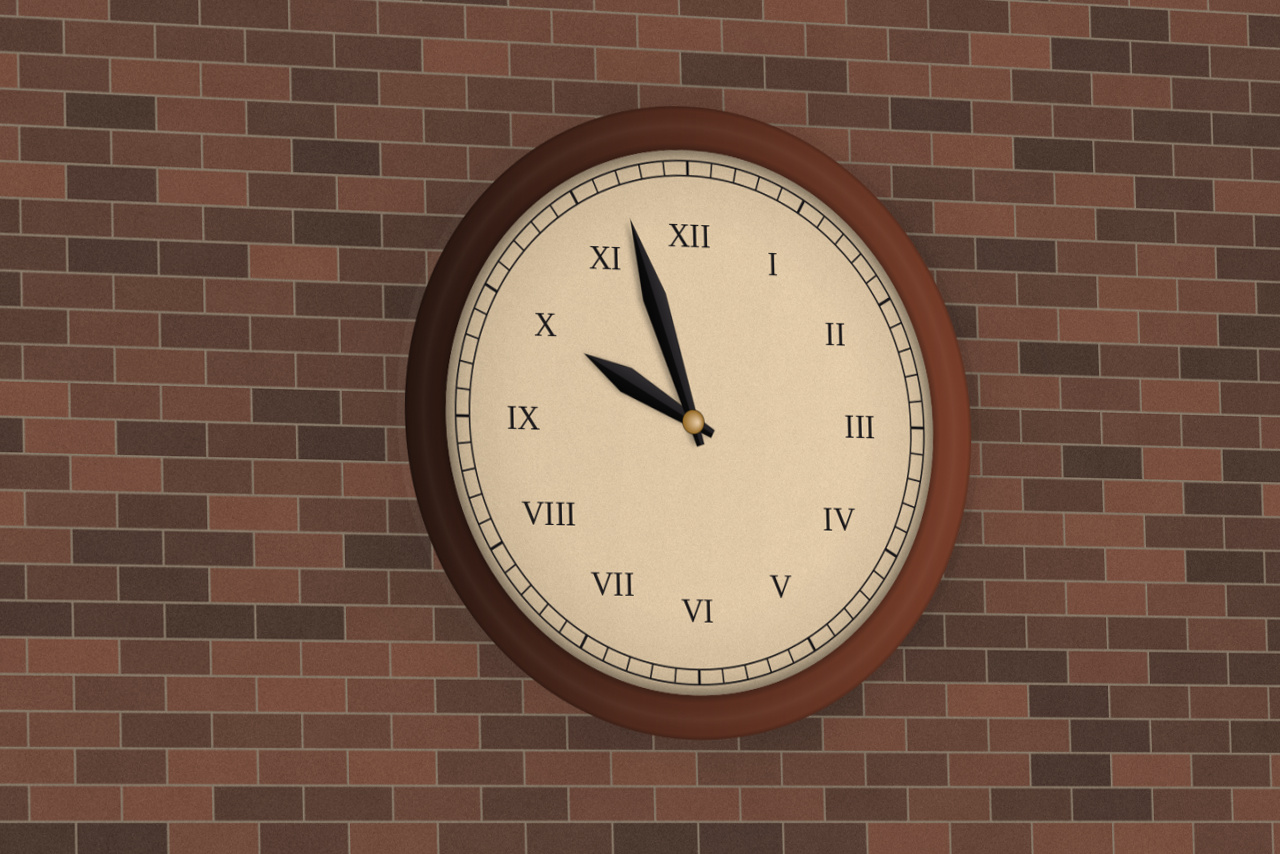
9:57
